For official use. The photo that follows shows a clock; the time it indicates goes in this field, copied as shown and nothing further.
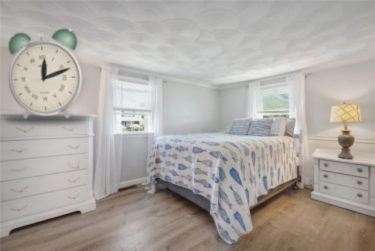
12:12
